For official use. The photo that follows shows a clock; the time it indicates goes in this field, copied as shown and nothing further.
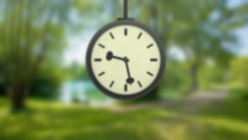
9:28
